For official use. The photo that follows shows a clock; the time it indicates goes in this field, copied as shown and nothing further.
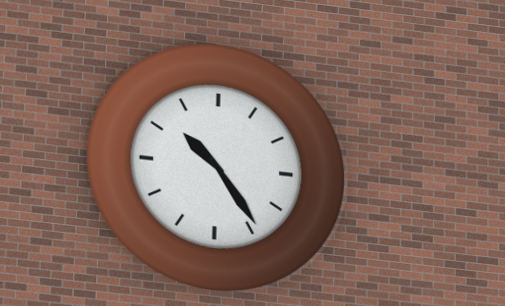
10:24
